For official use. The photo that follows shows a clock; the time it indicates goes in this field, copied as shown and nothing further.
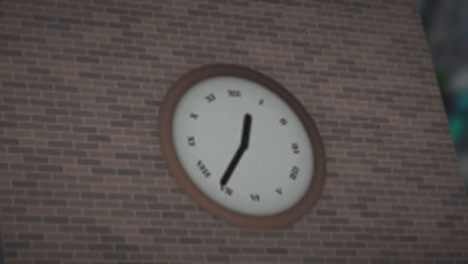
12:36
